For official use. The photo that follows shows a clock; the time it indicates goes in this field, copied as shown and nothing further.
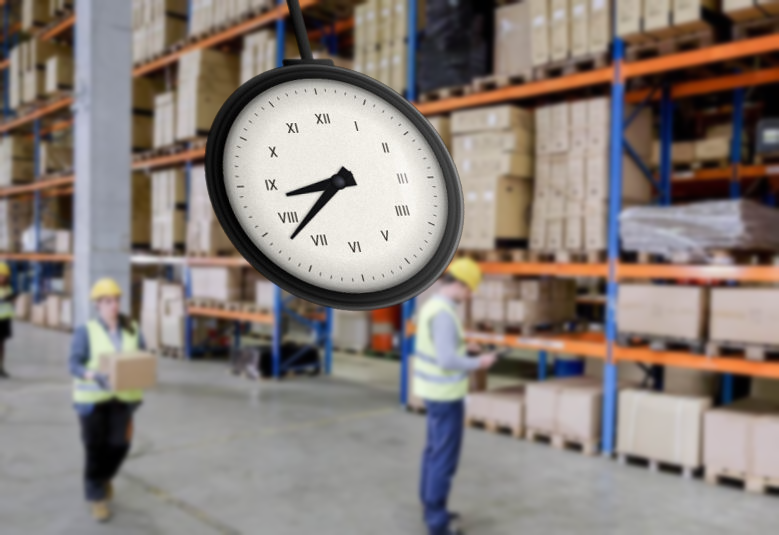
8:38
